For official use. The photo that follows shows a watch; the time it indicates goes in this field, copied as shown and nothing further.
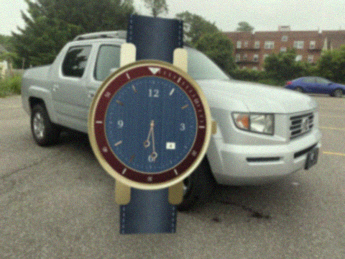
6:29
